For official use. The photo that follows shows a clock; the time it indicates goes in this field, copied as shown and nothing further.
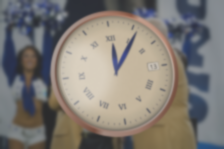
12:06
